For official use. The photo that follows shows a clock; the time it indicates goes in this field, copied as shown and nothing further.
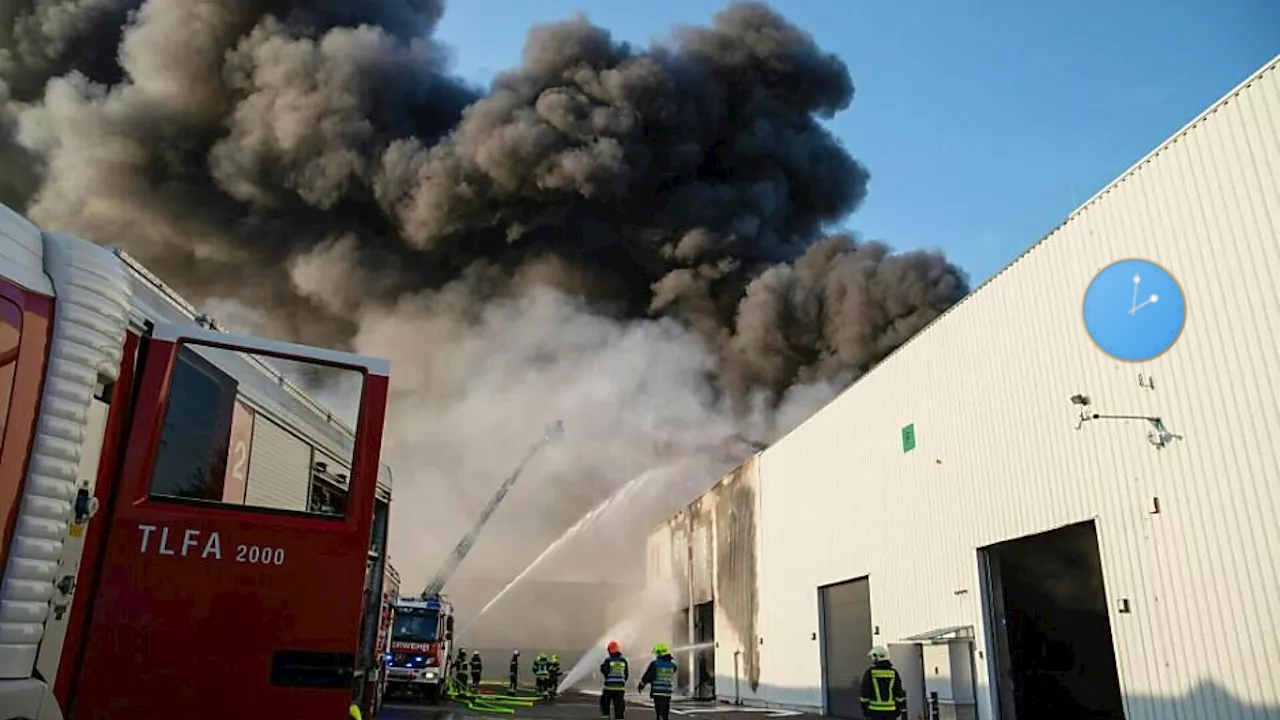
2:01
